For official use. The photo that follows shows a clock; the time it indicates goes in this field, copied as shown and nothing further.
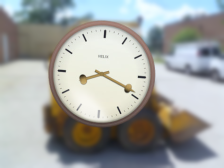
8:19
